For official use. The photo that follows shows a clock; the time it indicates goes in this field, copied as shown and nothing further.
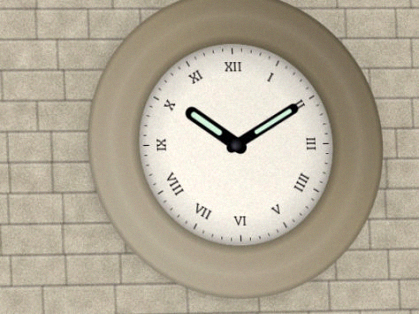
10:10
